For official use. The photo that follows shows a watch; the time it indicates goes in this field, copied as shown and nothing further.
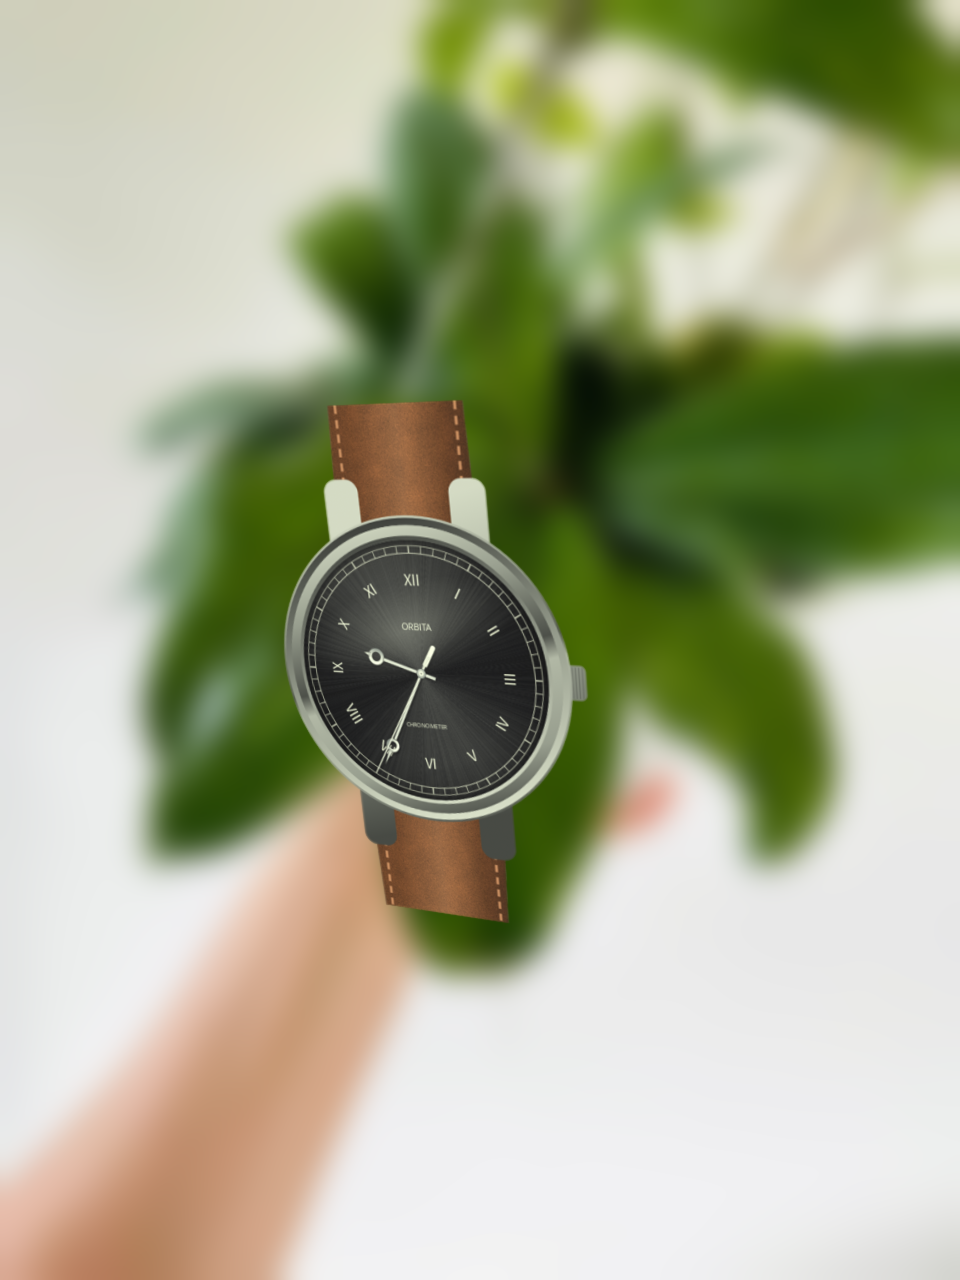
9:34:35
